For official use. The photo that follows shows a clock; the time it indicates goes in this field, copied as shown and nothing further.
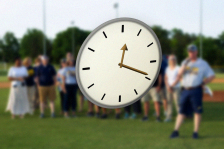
12:19
